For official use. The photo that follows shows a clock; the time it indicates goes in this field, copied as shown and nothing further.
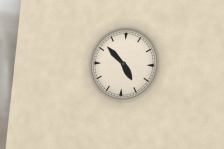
4:52
